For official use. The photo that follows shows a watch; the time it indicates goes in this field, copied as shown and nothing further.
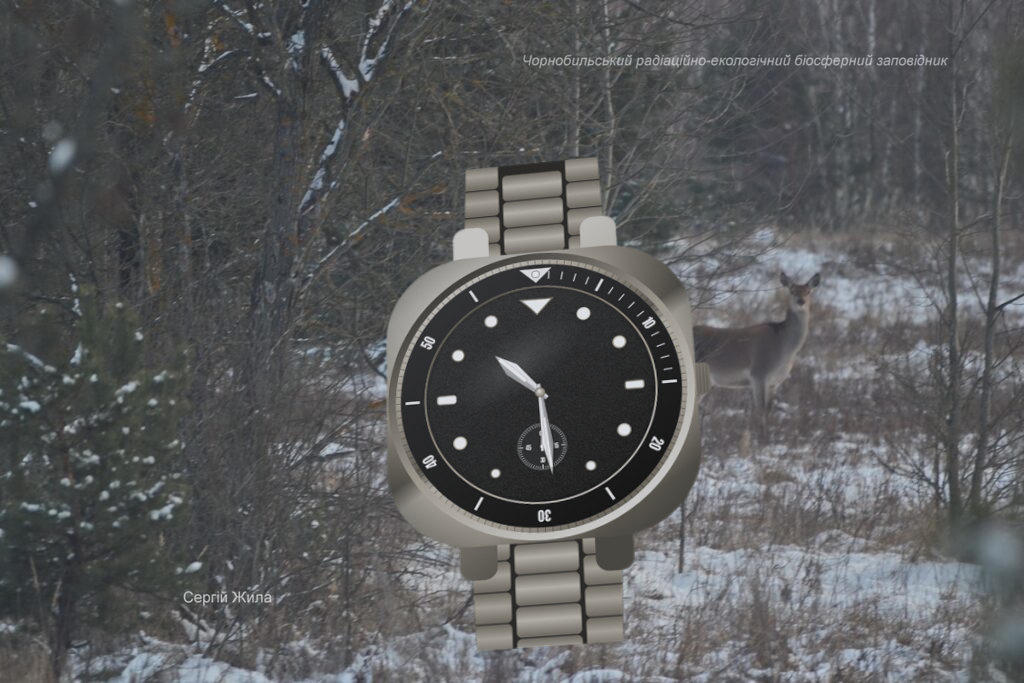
10:29
